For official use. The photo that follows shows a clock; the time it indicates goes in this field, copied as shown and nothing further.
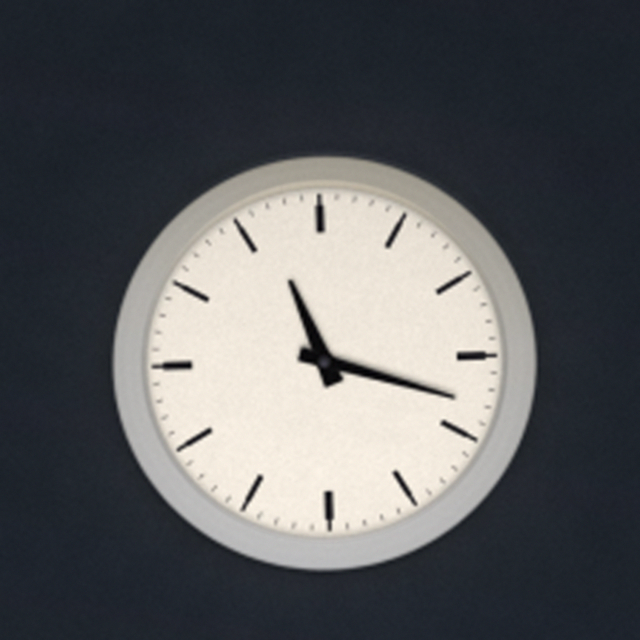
11:18
